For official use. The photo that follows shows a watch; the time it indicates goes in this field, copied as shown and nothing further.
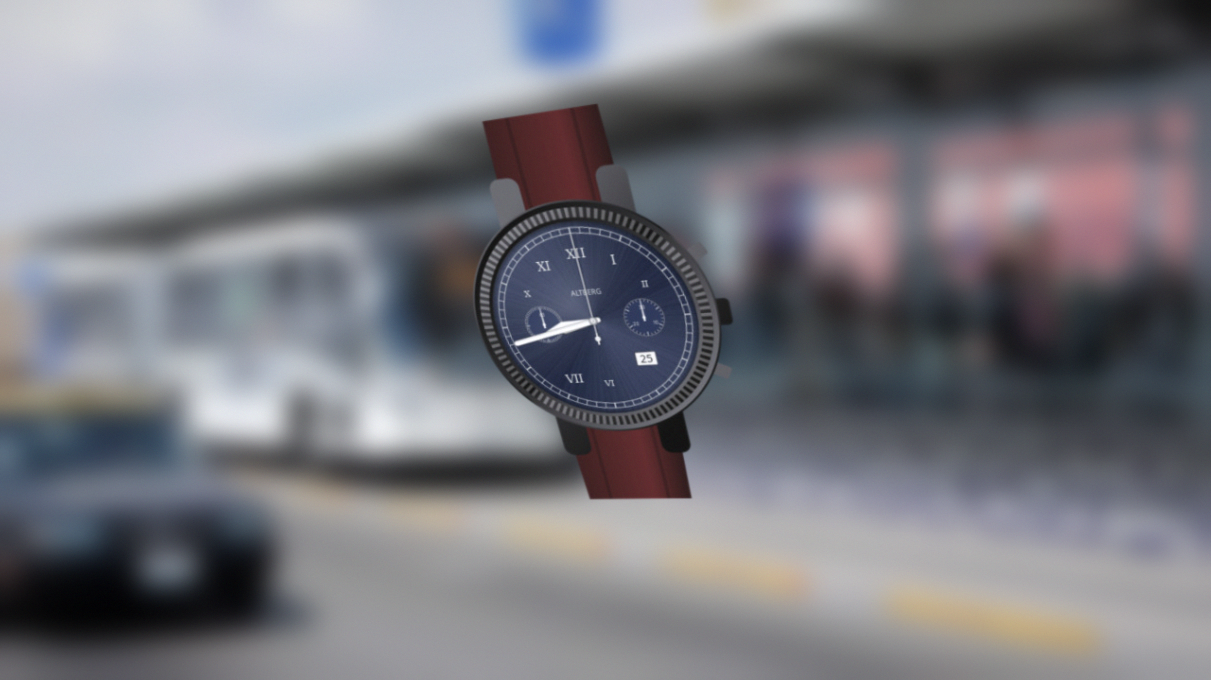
8:43
